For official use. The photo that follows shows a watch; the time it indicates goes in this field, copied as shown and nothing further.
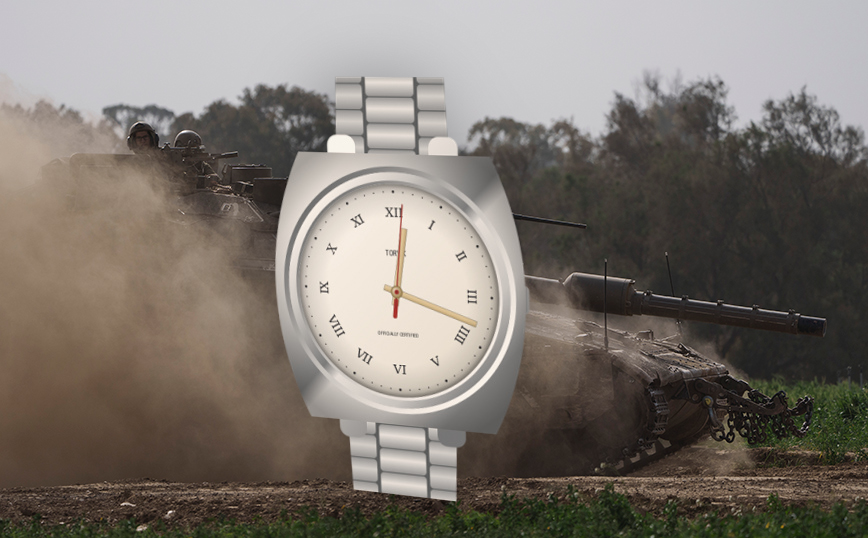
12:18:01
